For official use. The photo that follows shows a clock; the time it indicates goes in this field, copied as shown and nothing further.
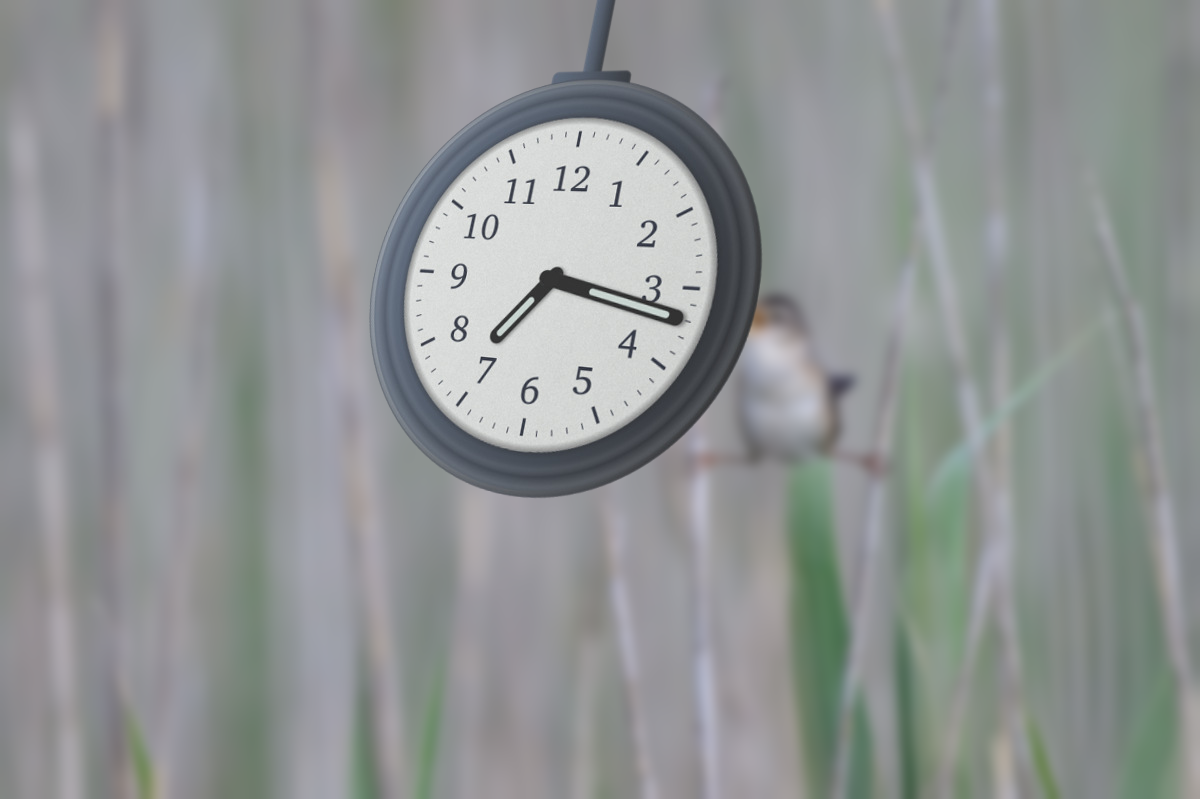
7:17
